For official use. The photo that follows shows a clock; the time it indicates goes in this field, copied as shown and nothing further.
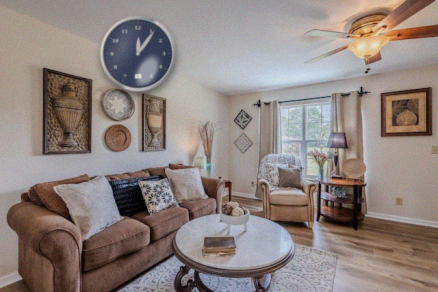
12:06
